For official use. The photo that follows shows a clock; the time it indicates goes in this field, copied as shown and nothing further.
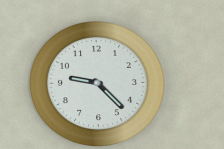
9:23
